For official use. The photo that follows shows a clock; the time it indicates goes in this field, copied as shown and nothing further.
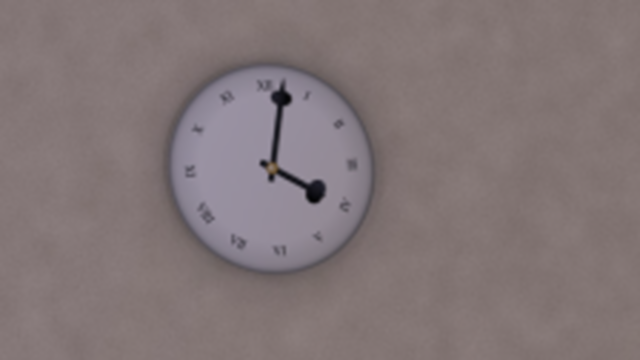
4:02
